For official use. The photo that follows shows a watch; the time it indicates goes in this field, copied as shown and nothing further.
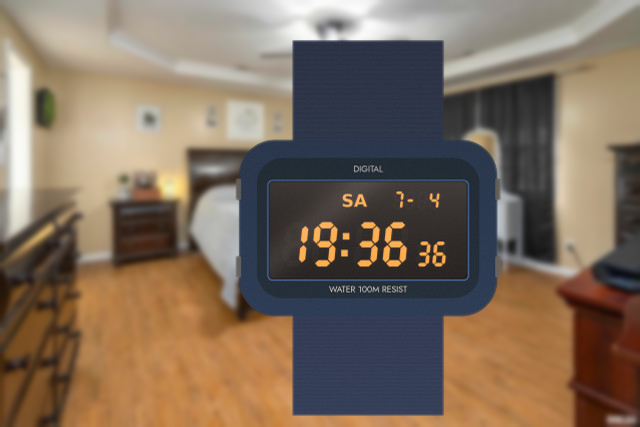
19:36:36
